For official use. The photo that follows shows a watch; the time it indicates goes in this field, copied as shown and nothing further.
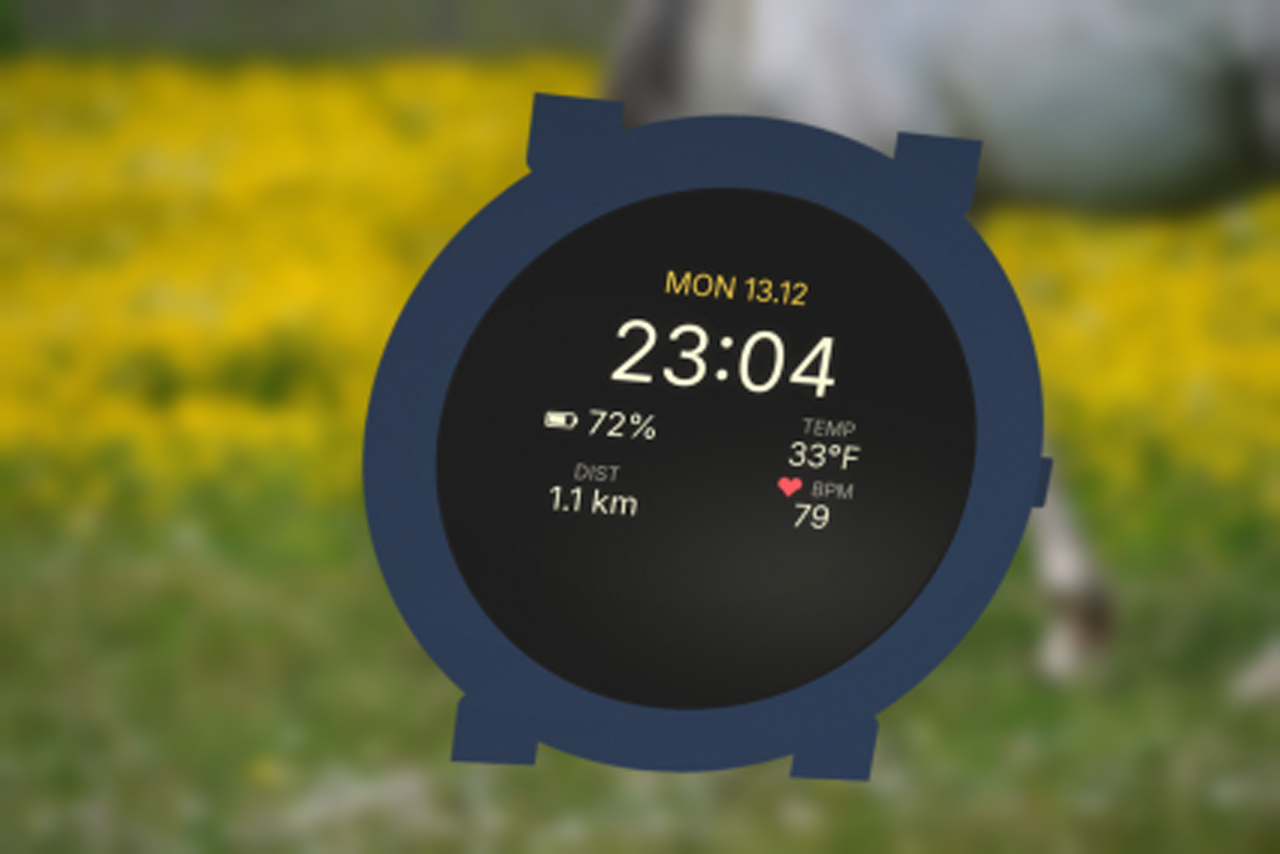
23:04
